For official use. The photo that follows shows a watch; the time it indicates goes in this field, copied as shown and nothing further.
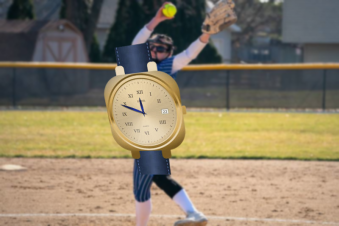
11:49
